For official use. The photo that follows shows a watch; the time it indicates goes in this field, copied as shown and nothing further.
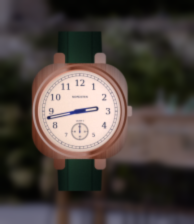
2:43
